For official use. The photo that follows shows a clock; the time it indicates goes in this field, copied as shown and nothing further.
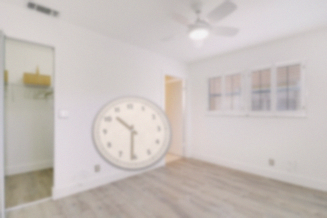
10:31
